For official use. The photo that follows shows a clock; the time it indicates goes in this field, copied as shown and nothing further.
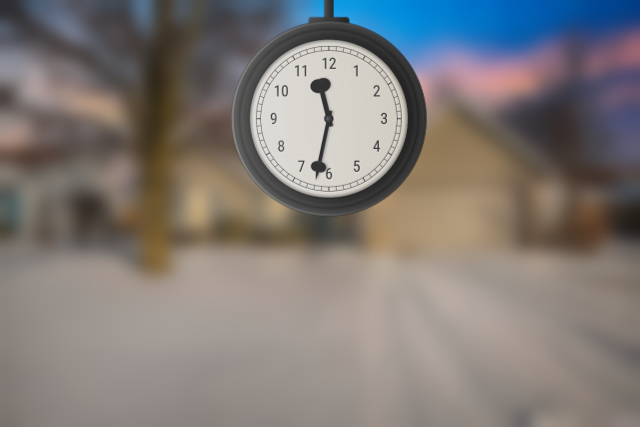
11:32
